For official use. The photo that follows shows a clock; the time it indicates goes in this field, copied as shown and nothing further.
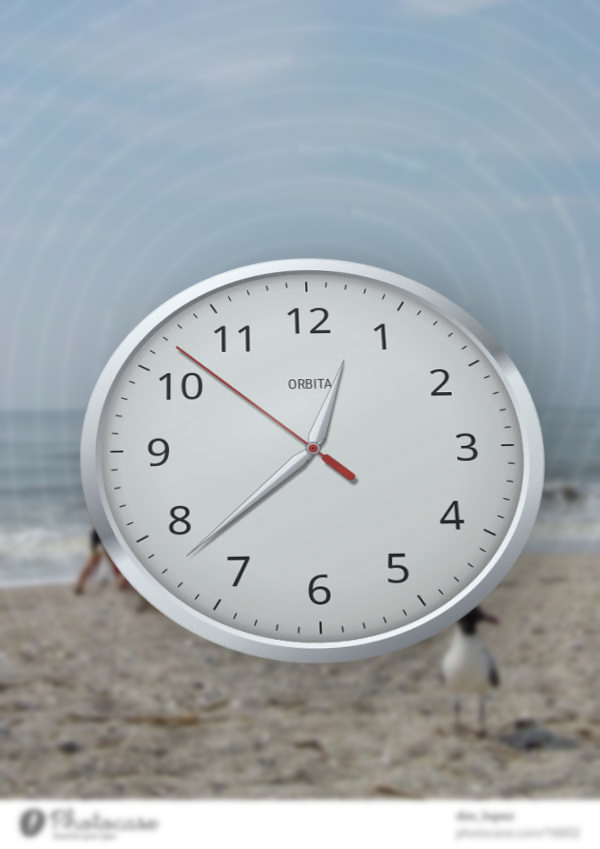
12:37:52
